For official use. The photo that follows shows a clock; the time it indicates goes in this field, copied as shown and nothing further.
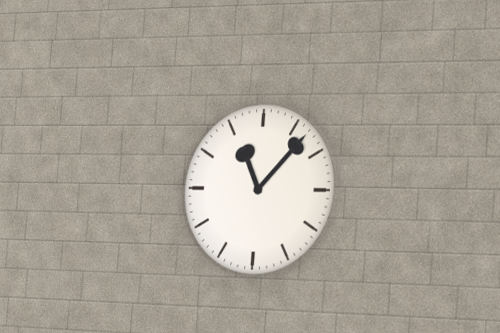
11:07
